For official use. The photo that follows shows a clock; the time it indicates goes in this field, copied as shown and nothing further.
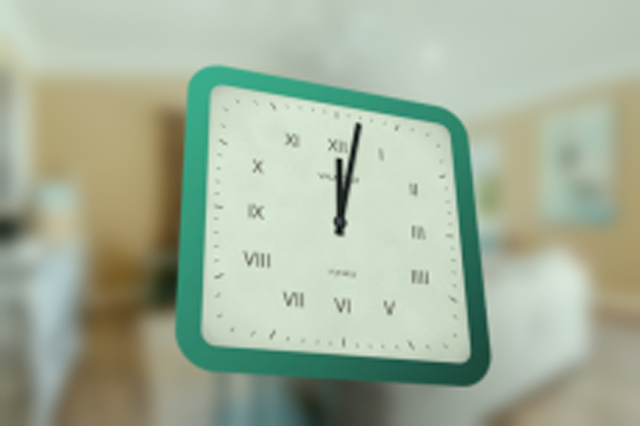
12:02
